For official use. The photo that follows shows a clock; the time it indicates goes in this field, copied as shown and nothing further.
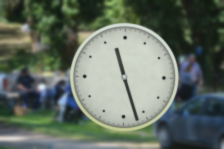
11:27
